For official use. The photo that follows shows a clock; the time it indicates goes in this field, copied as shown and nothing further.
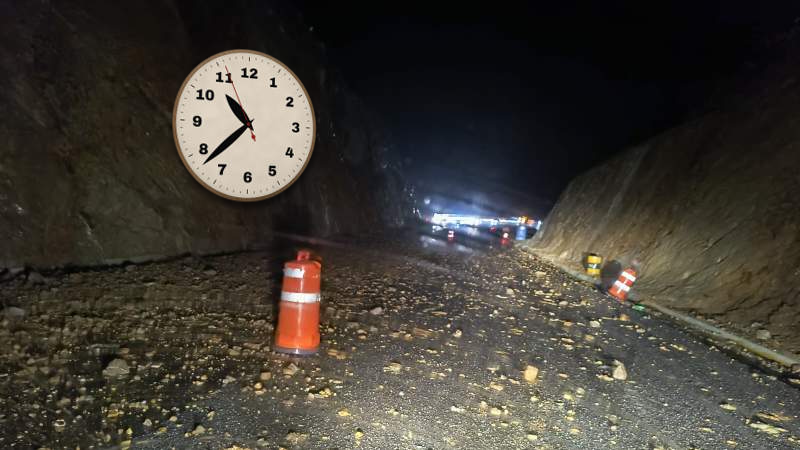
10:37:56
